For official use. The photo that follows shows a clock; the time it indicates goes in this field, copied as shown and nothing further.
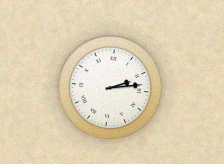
2:13
